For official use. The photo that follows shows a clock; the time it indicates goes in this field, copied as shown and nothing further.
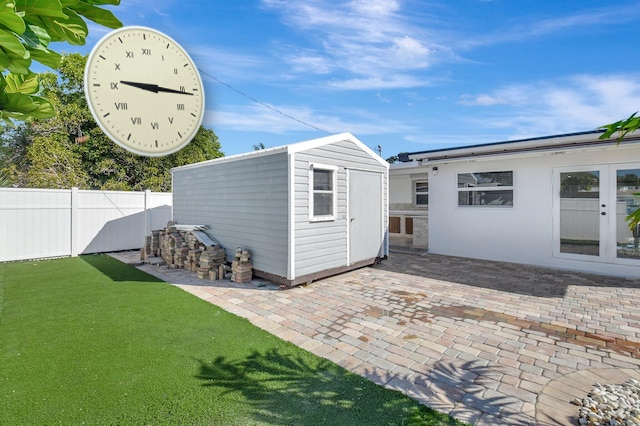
9:16
